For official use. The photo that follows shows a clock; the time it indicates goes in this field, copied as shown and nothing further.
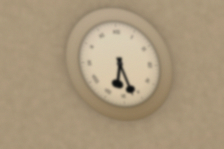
6:27
